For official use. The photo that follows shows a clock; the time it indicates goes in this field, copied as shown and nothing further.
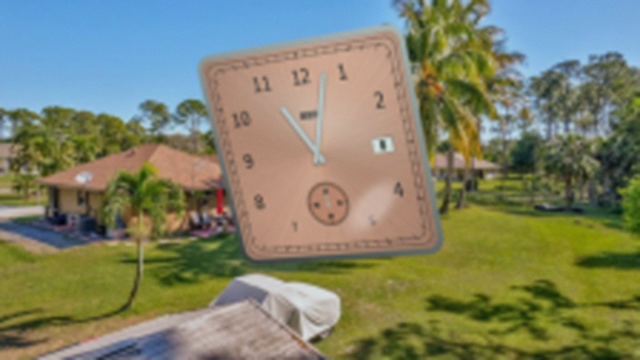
11:03
